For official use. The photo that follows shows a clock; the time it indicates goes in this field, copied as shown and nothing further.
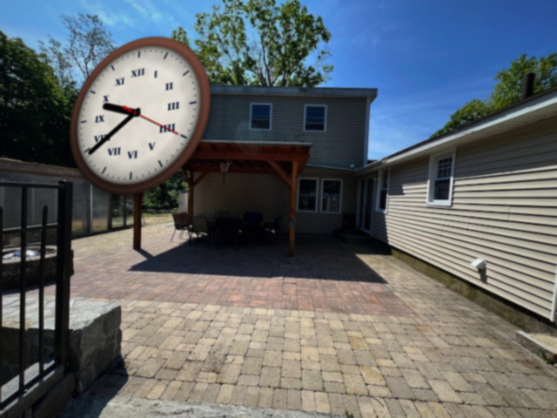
9:39:20
